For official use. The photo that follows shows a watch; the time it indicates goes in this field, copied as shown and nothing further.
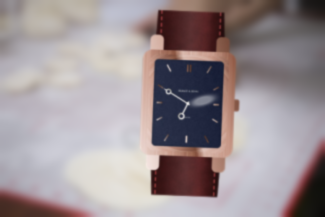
6:50
